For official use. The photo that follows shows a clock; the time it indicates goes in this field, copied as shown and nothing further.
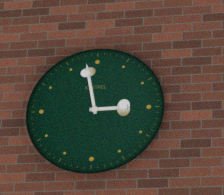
2:58
